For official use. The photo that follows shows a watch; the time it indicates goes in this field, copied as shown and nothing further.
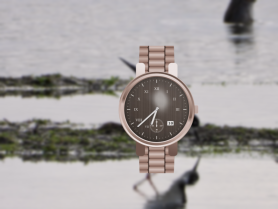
6:38
